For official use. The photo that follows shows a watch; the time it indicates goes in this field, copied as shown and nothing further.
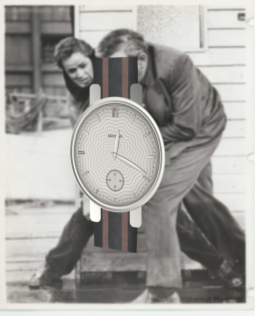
12:19
